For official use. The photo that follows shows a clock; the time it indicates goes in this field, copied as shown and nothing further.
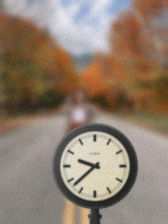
9:38
